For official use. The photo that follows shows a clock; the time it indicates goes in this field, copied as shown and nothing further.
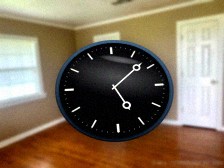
5:08
